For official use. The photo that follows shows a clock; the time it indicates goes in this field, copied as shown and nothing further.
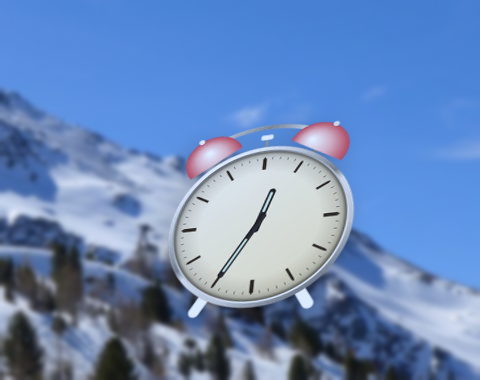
12:35
